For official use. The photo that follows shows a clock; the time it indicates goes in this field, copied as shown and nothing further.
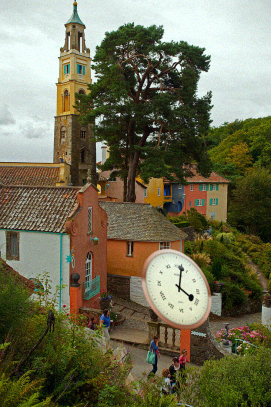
4:02
